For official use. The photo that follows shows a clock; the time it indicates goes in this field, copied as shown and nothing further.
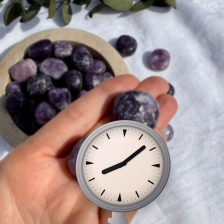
8:08
